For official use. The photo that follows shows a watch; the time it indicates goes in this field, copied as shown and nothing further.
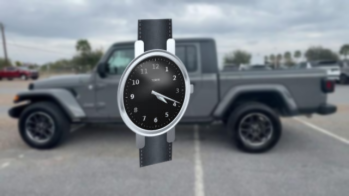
4:19
